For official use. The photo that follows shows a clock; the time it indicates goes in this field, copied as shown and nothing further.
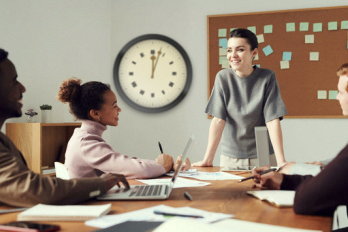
12:03
